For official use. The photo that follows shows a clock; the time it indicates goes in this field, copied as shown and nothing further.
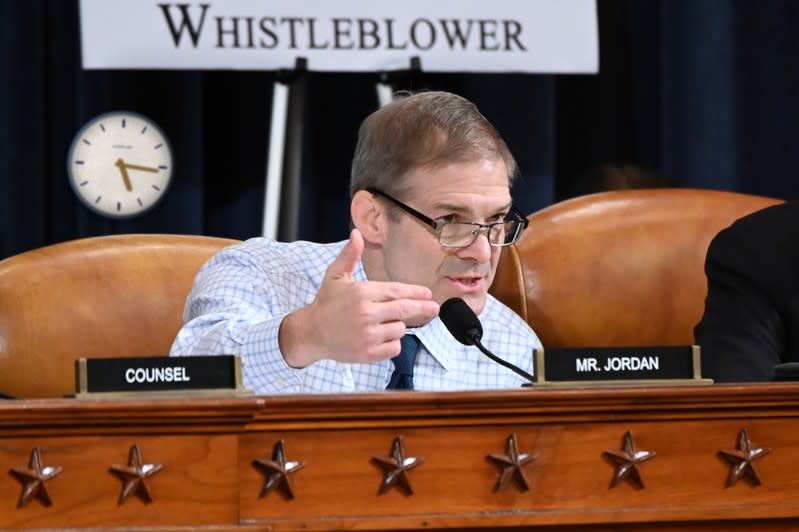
5:16
